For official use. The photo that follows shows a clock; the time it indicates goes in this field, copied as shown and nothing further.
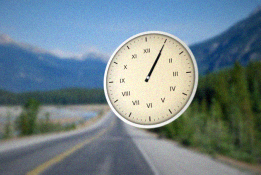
1:05
